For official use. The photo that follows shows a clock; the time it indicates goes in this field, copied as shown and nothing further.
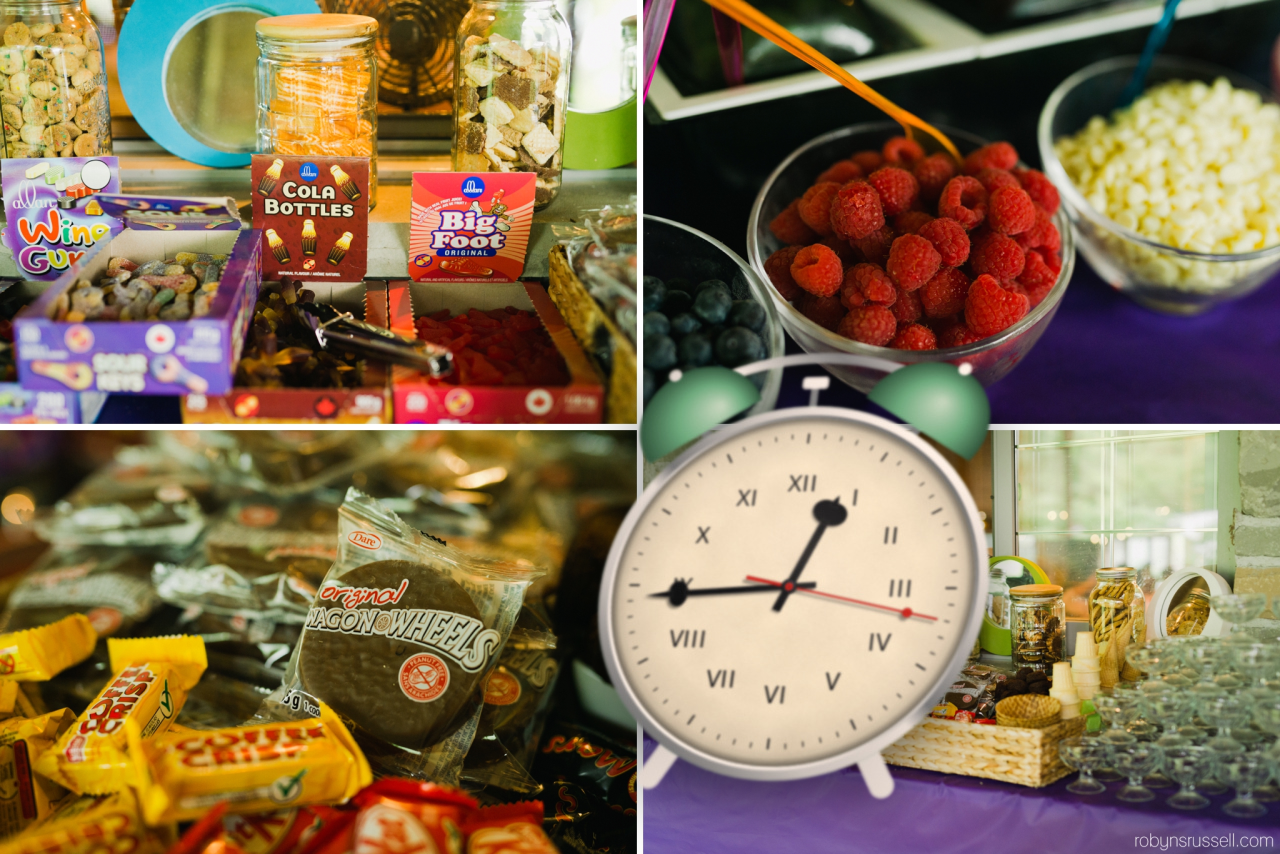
12:44:17
